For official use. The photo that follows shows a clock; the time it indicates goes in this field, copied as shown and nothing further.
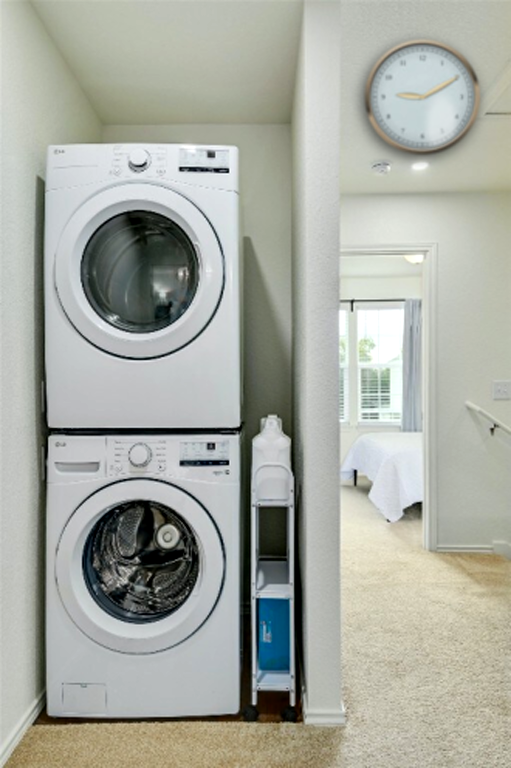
9:10
